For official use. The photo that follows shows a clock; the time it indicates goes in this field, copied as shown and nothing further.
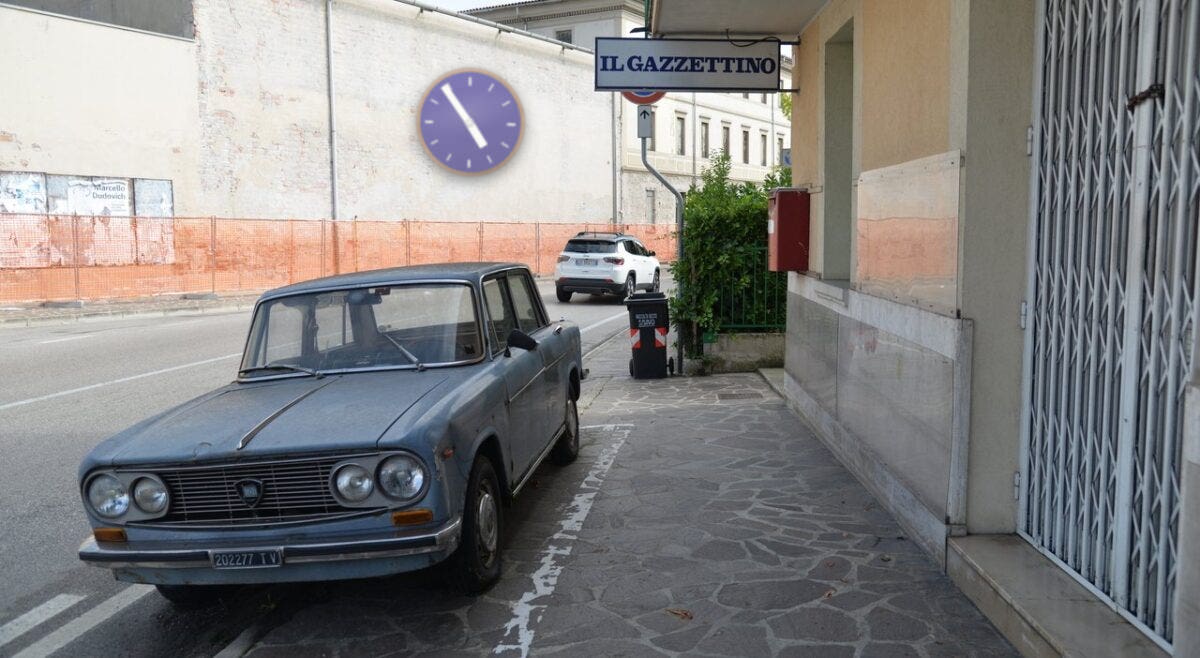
4:54
